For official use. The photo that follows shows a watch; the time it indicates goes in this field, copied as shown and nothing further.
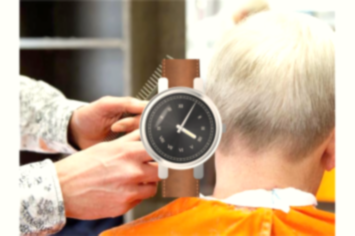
4:05
